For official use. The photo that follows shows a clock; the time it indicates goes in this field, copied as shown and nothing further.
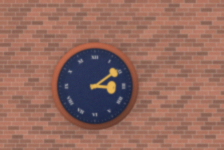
3:09
